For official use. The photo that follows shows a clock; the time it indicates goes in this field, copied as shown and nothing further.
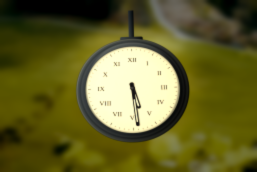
5:29
